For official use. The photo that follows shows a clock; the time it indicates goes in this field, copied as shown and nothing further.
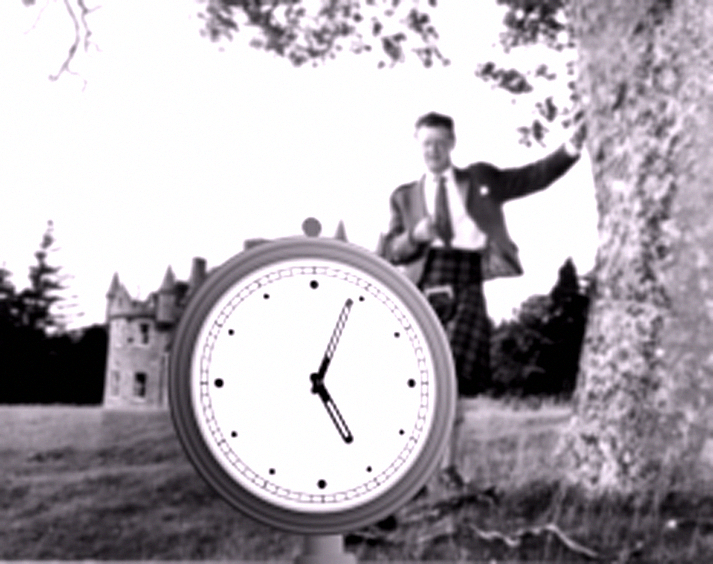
5:04
